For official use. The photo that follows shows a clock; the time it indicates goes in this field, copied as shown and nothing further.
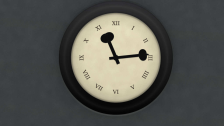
11:14
